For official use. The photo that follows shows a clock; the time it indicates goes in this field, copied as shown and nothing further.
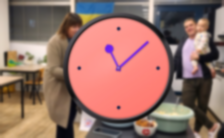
11:08
